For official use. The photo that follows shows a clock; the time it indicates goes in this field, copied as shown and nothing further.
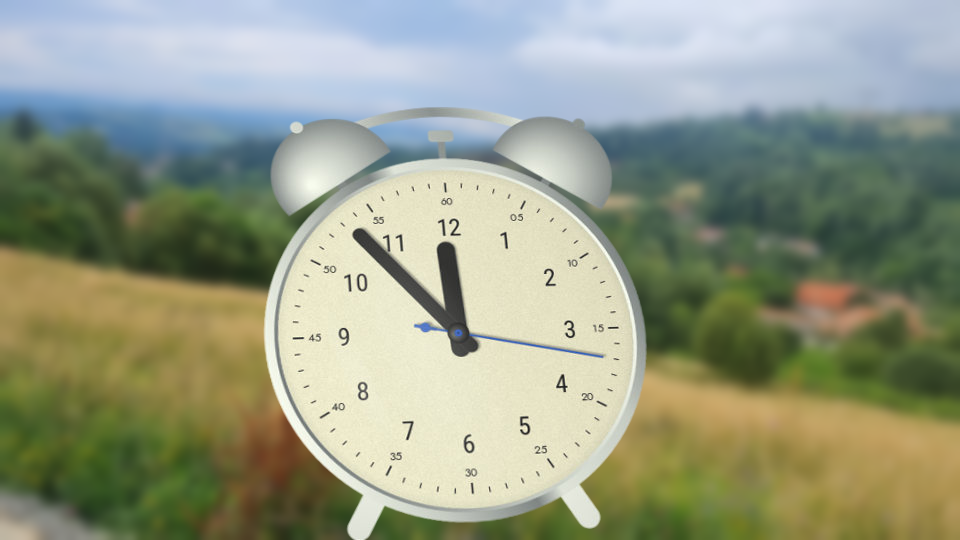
11:53:17
